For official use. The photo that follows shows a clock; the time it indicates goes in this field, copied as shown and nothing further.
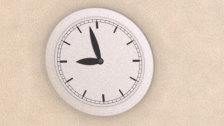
8:58
